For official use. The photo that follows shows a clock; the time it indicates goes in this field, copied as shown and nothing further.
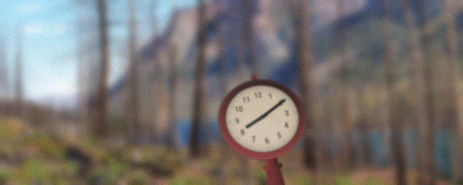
8:10
